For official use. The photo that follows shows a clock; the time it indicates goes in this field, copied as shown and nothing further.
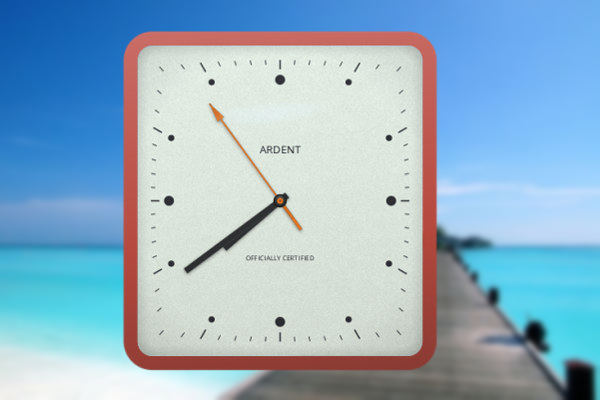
7:38:54
